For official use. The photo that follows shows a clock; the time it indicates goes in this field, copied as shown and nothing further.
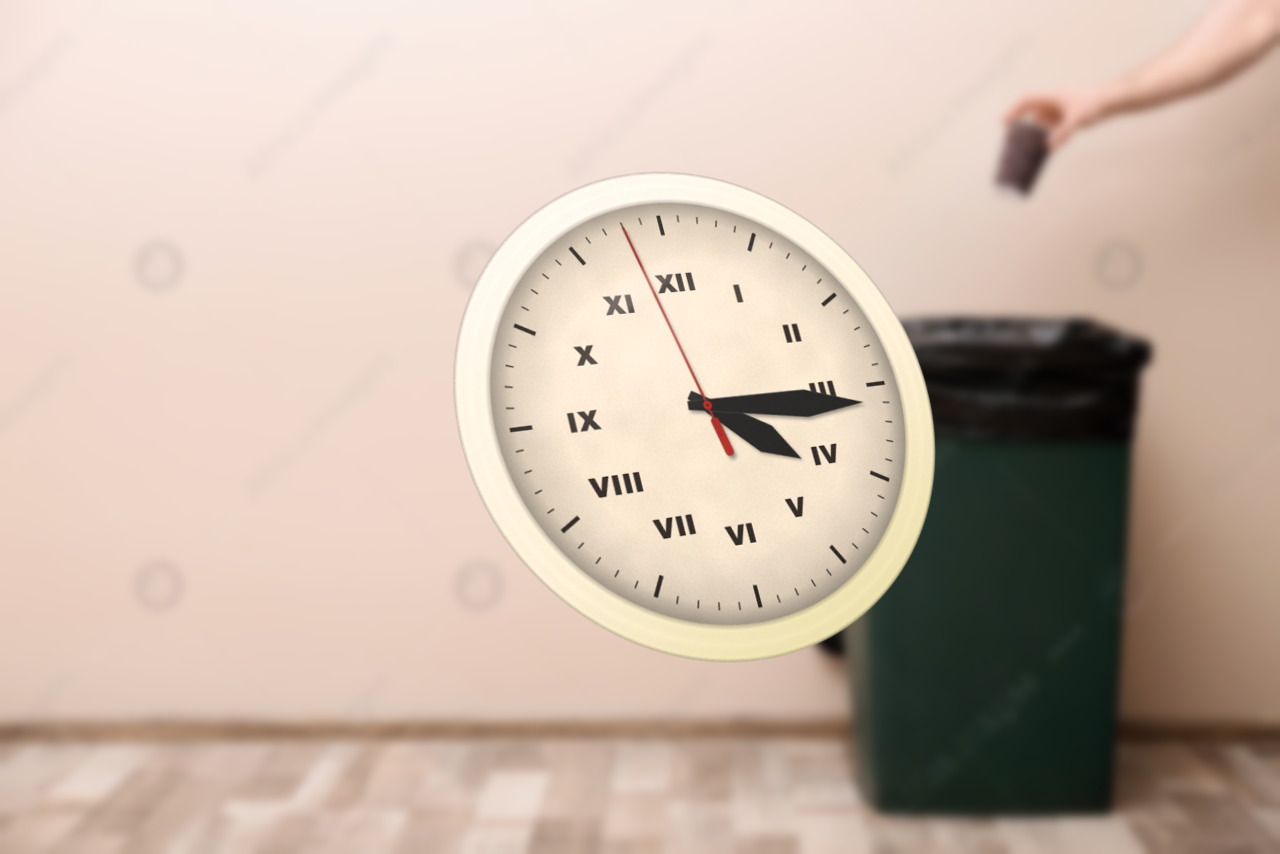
4:15:58
